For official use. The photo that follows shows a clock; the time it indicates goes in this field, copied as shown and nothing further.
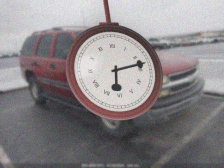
6:13
